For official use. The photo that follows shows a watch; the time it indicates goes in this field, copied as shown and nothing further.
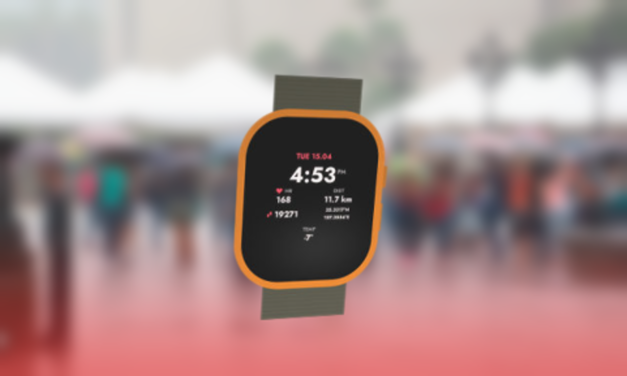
4:53
